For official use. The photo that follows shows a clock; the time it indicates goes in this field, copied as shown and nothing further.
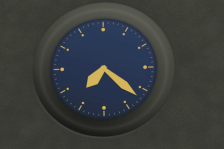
7:22
